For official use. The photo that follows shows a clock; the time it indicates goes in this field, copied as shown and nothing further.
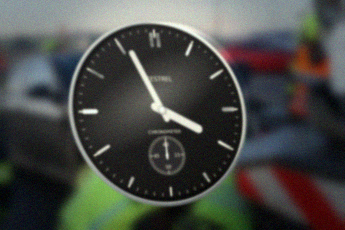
3:56
